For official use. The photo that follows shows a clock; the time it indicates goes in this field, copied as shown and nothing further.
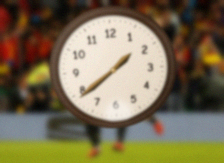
1:39
